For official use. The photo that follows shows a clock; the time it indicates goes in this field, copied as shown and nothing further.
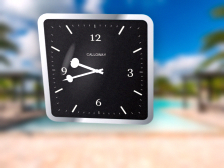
9:42
